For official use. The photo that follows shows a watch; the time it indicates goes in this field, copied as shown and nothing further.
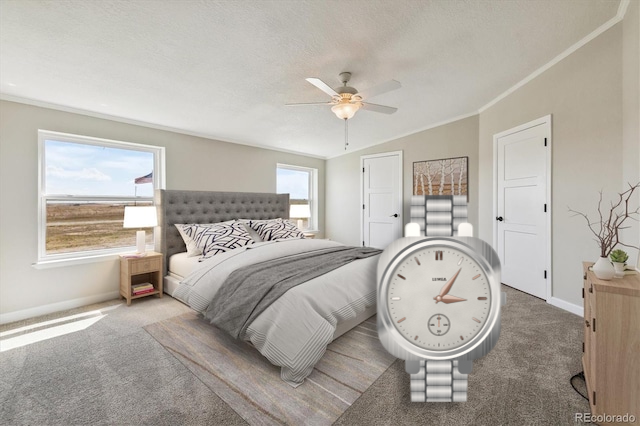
3:06
